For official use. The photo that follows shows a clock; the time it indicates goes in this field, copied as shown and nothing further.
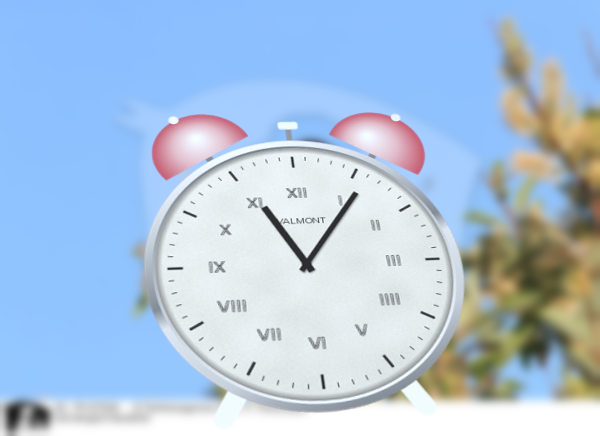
11:06
